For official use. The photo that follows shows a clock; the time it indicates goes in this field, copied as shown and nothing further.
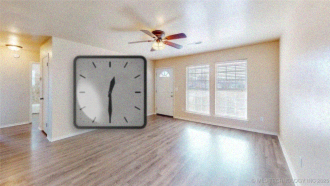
12:30
